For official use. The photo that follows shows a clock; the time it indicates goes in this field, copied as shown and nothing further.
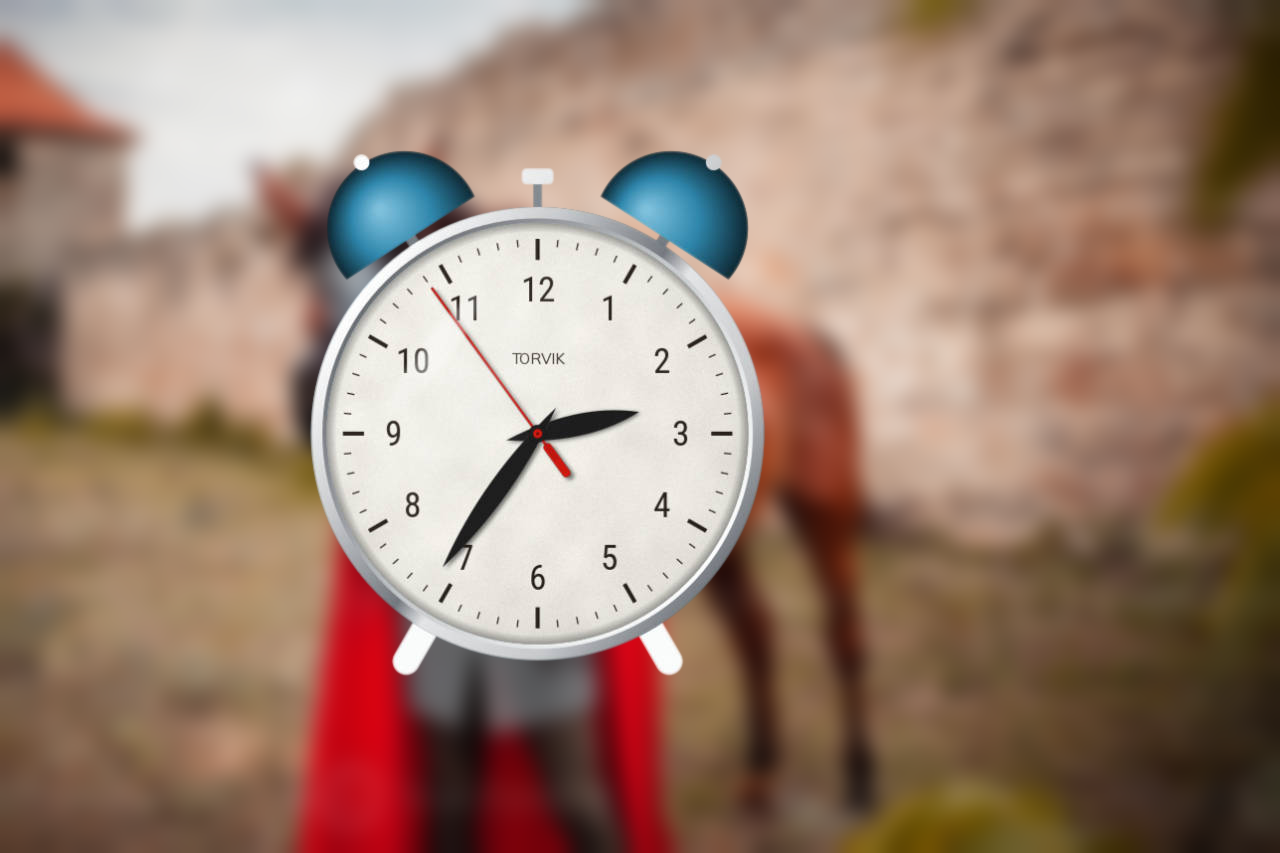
2:35:54
